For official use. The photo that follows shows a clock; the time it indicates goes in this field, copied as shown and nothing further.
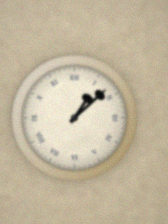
1:08
